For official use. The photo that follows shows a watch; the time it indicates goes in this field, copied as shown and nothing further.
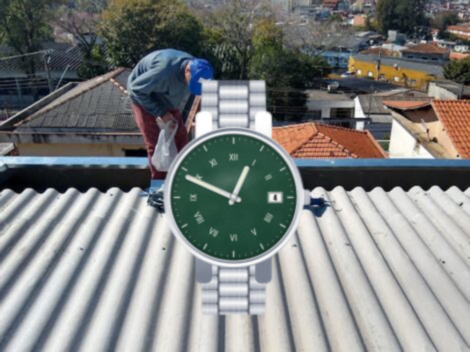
12:49
